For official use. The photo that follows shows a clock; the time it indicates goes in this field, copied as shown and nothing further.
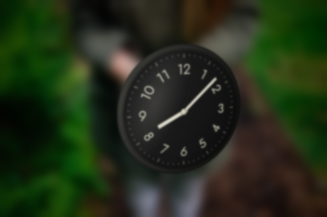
8:08
